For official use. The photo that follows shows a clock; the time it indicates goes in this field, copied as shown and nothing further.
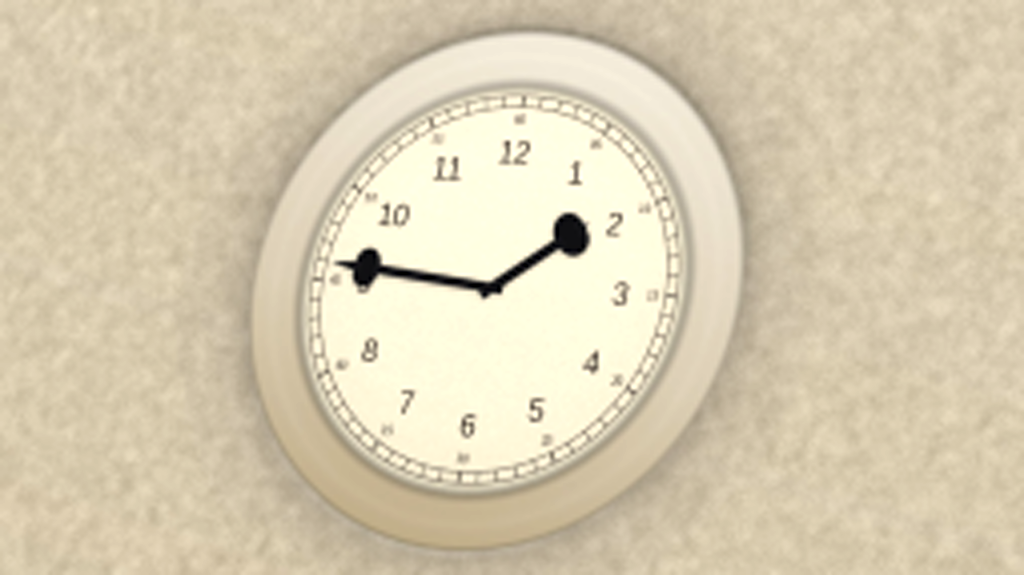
1:46
